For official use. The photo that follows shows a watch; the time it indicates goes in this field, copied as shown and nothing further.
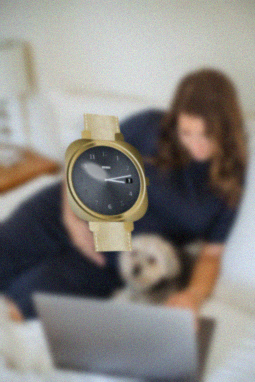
3:13
